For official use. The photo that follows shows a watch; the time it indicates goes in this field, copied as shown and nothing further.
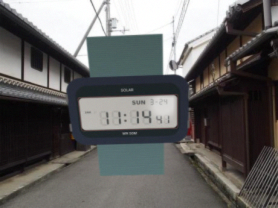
11:14:41
